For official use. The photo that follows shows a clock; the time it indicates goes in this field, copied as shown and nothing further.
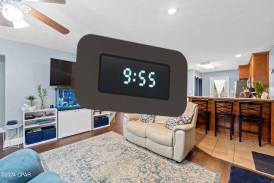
9:55
